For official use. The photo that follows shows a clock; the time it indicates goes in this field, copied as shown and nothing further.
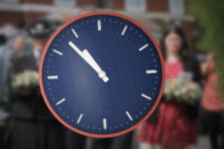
10:53
